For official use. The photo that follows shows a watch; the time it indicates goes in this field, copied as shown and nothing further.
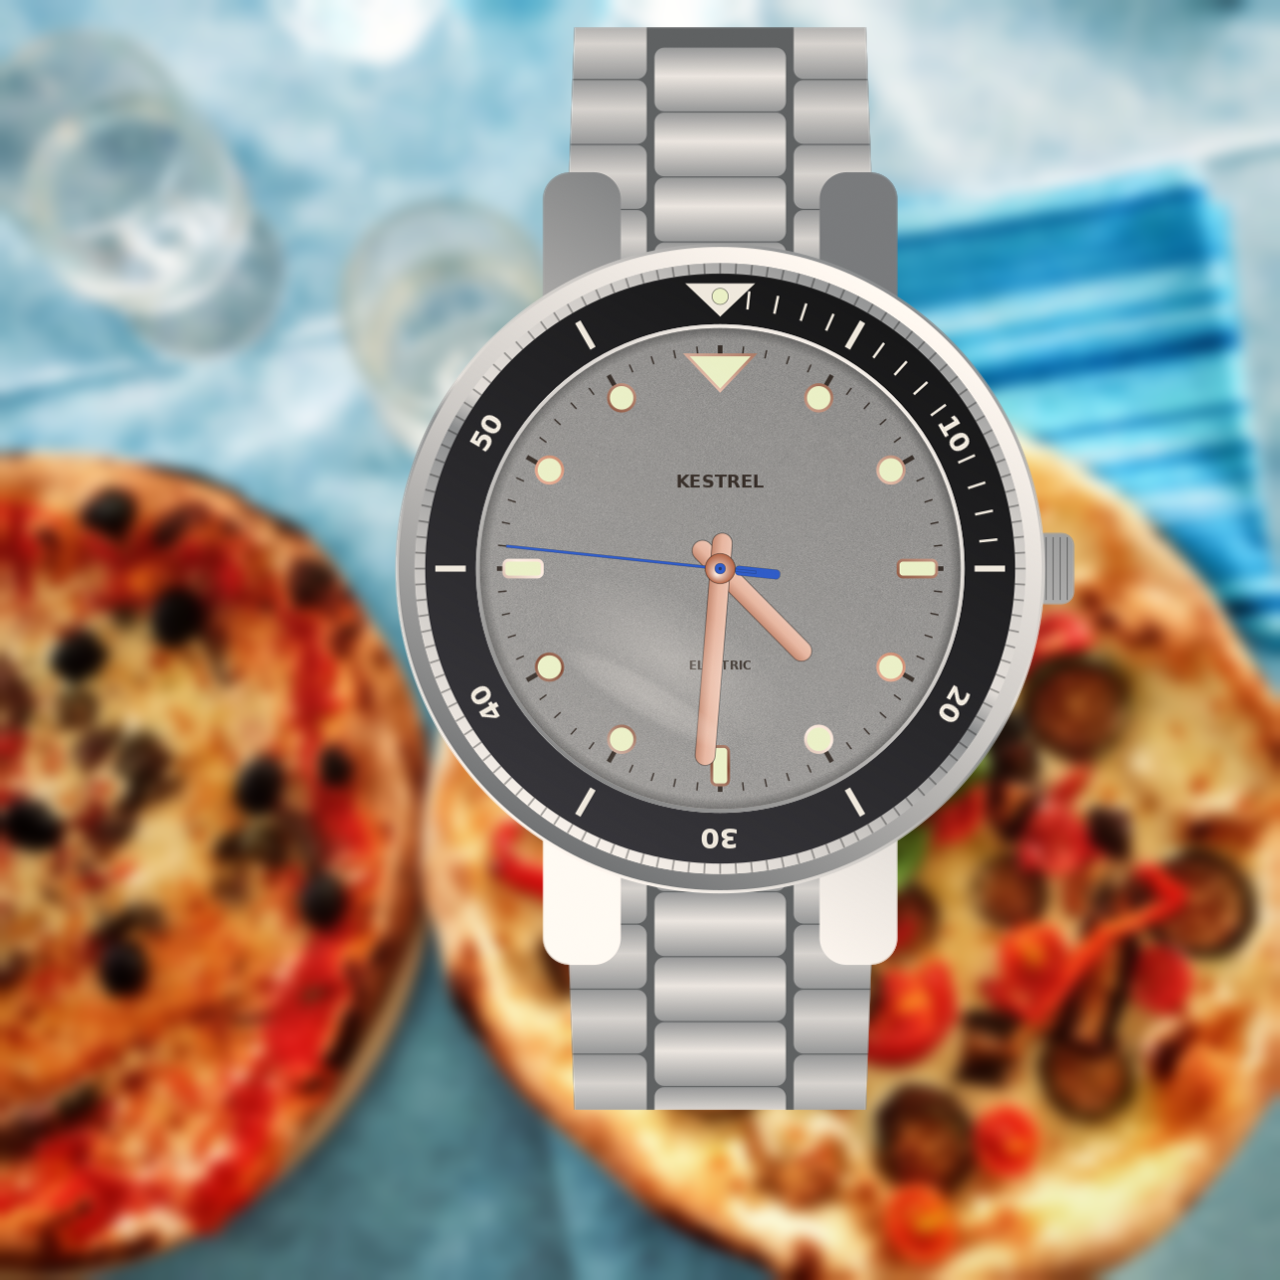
4:30:46
